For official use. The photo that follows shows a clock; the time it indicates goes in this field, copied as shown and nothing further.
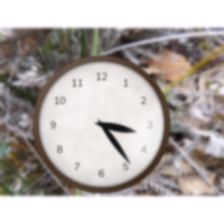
3:24
